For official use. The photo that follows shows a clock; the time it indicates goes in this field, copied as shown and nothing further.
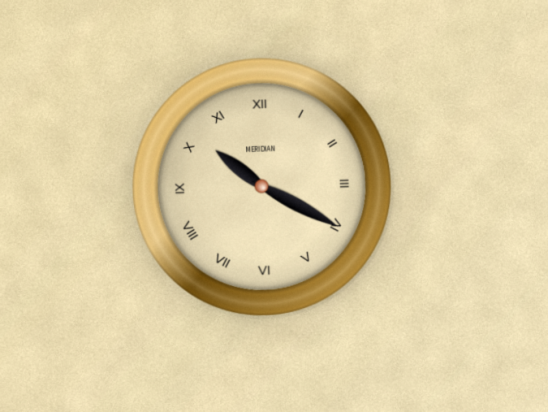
10:20
